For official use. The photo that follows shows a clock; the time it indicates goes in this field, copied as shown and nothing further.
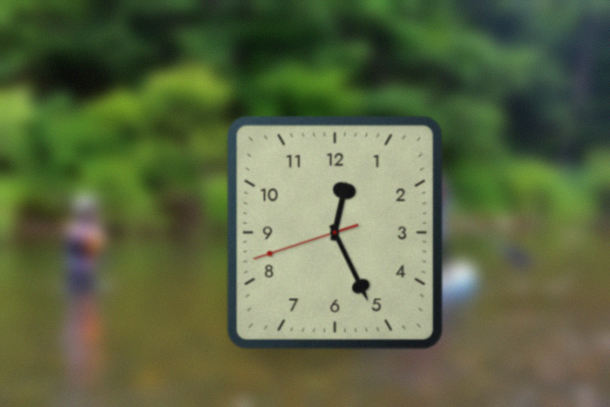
12:25:42
